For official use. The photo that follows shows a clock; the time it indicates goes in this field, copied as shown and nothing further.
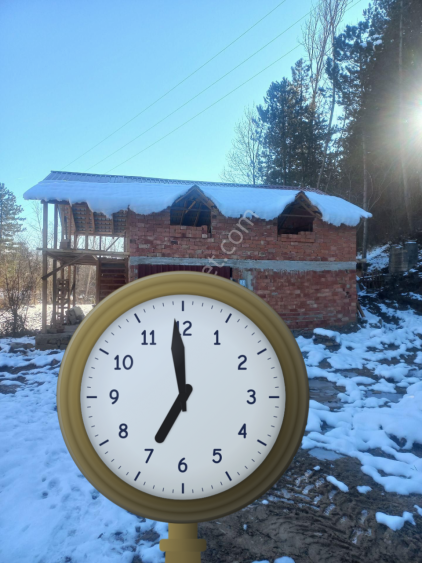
6:59
